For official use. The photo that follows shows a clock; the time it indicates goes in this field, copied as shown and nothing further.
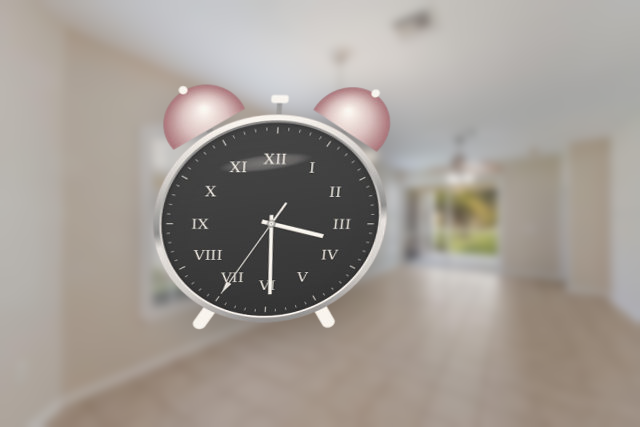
3:29:35
